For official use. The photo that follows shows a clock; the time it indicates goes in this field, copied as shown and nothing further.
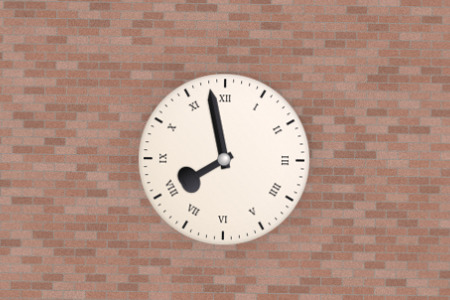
7:58
